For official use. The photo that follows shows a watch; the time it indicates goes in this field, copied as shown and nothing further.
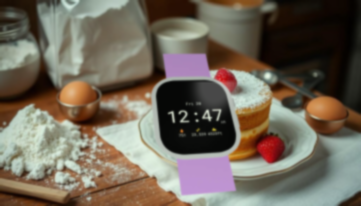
12:47
